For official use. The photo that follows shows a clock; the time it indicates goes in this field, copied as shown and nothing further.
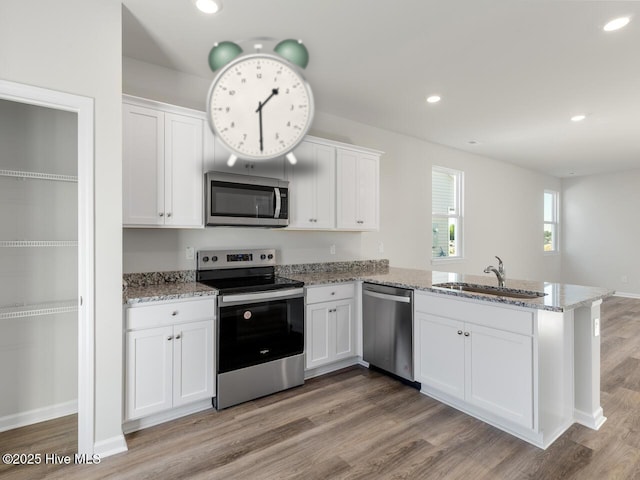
1:30
